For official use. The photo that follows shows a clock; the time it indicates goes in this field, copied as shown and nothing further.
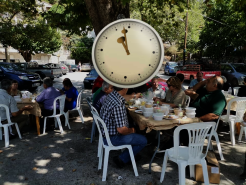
10:58
